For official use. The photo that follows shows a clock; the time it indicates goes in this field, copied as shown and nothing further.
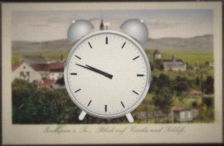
9:48
